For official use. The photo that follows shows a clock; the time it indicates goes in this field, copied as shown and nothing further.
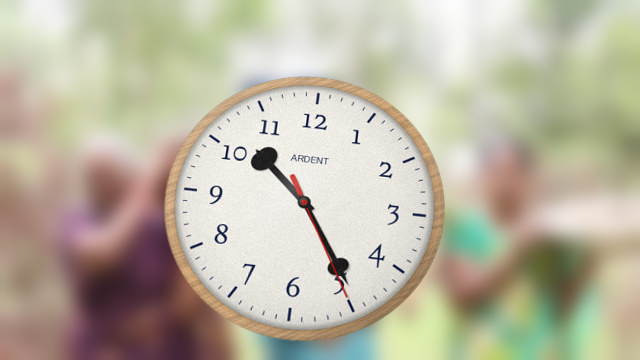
10:24:25
